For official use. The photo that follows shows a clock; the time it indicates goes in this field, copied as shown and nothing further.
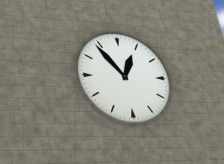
12:54
